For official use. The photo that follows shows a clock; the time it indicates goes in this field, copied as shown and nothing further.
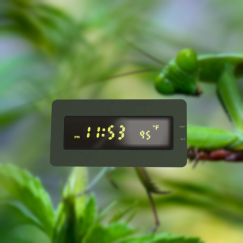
11:53
